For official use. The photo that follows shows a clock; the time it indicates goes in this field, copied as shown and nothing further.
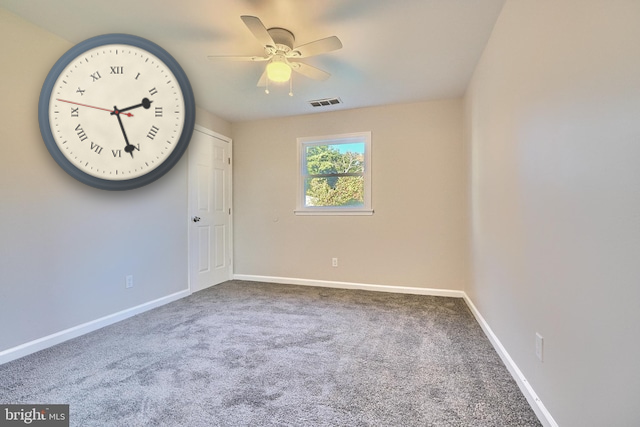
2:26:47
